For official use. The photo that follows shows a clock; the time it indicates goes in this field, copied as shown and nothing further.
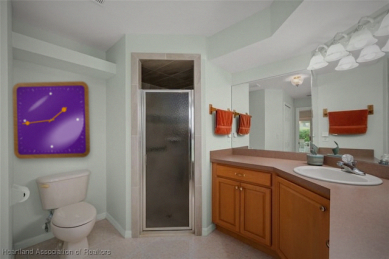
1:44
